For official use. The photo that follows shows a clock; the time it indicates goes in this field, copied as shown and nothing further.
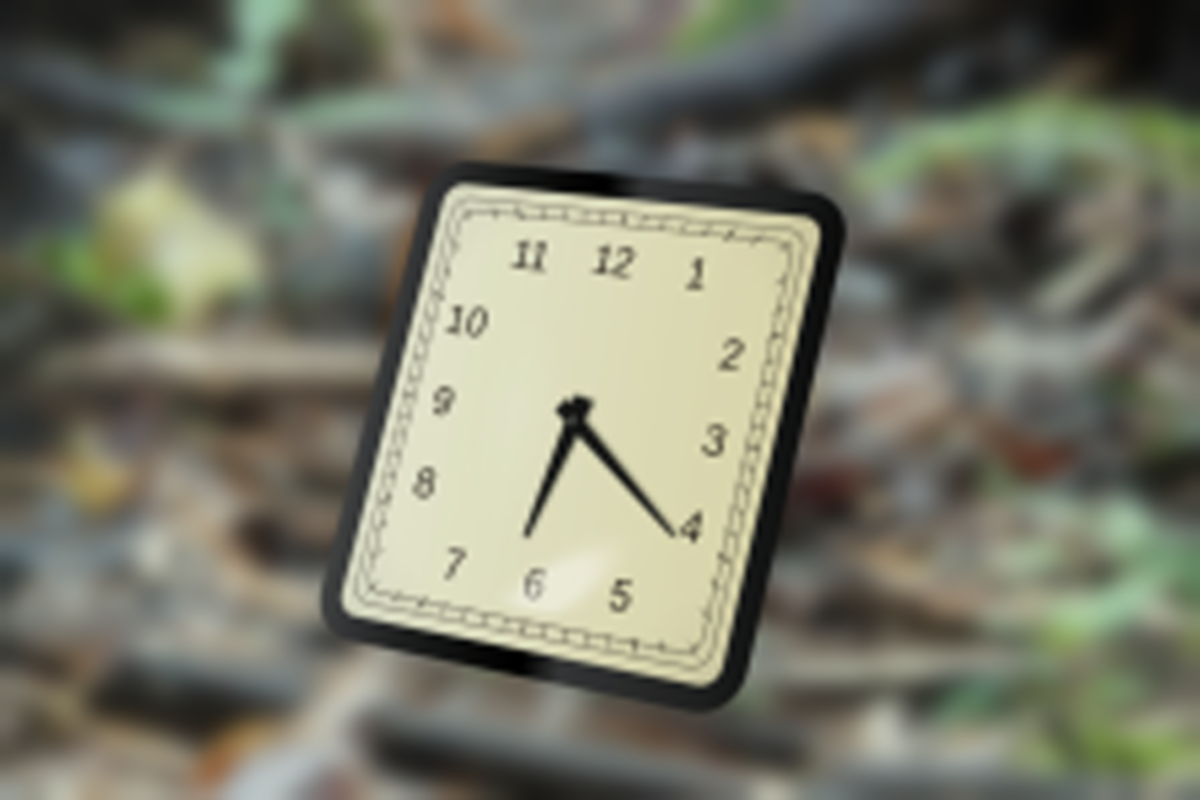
6:21
